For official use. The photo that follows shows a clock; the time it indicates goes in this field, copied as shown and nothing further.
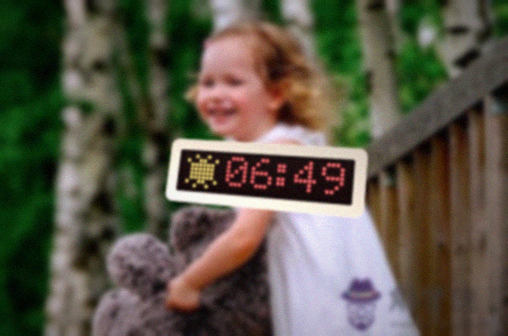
6:49
